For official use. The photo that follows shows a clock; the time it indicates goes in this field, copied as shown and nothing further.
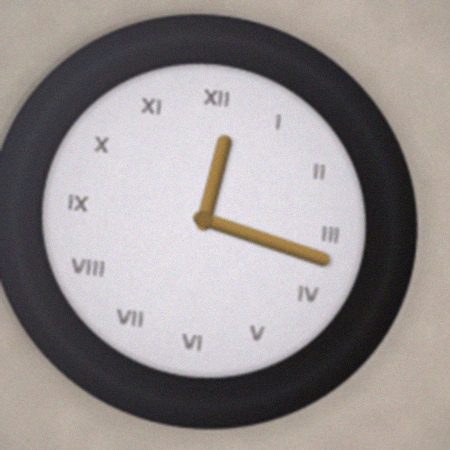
12:17
